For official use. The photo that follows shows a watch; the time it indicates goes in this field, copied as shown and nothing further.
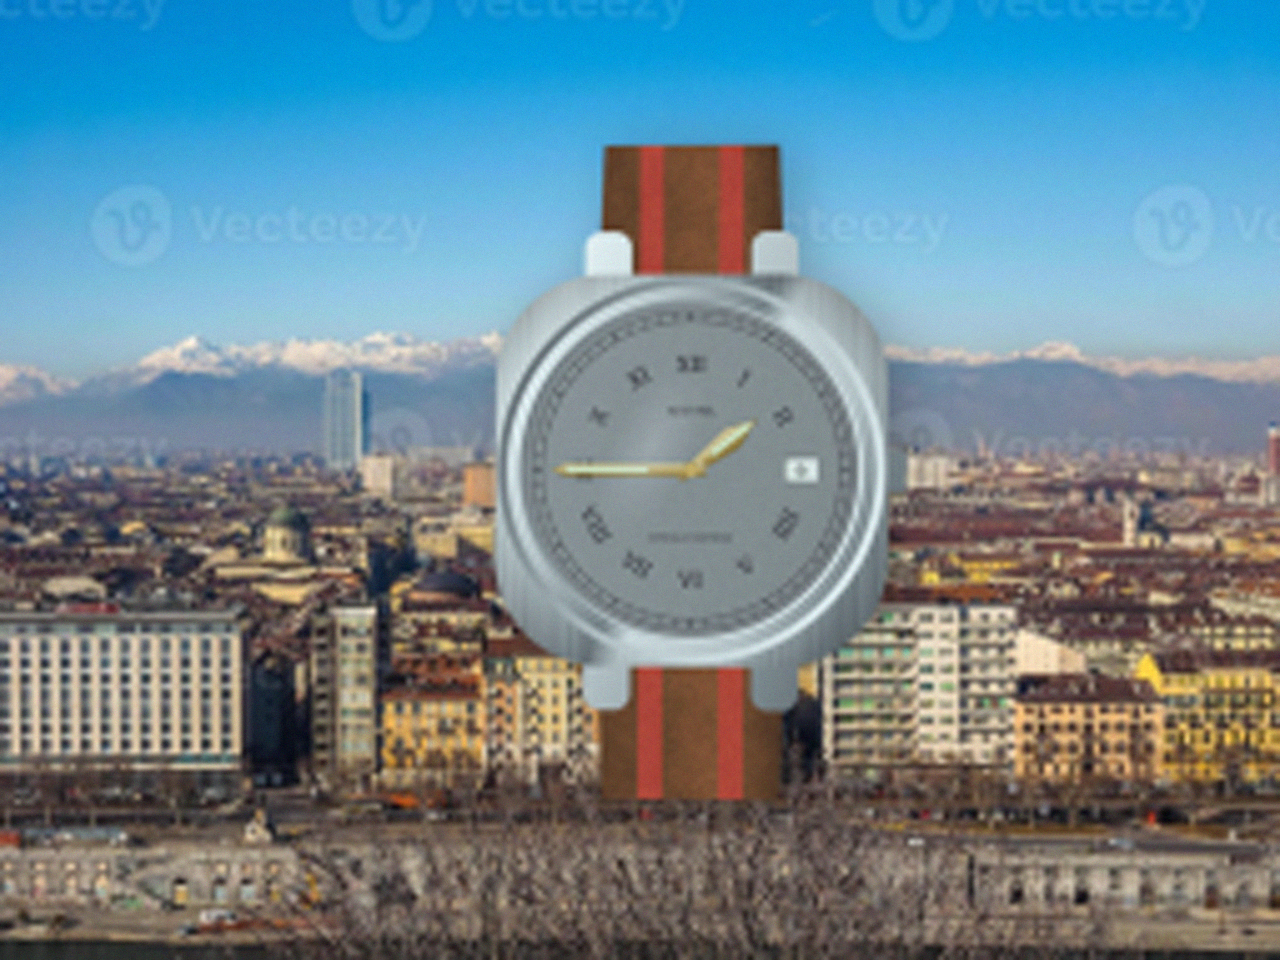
1:45
